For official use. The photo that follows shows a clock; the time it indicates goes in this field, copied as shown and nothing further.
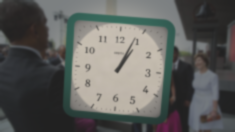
1:04
